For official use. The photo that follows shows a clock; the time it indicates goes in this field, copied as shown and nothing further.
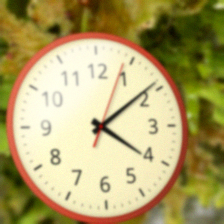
4:09:04
